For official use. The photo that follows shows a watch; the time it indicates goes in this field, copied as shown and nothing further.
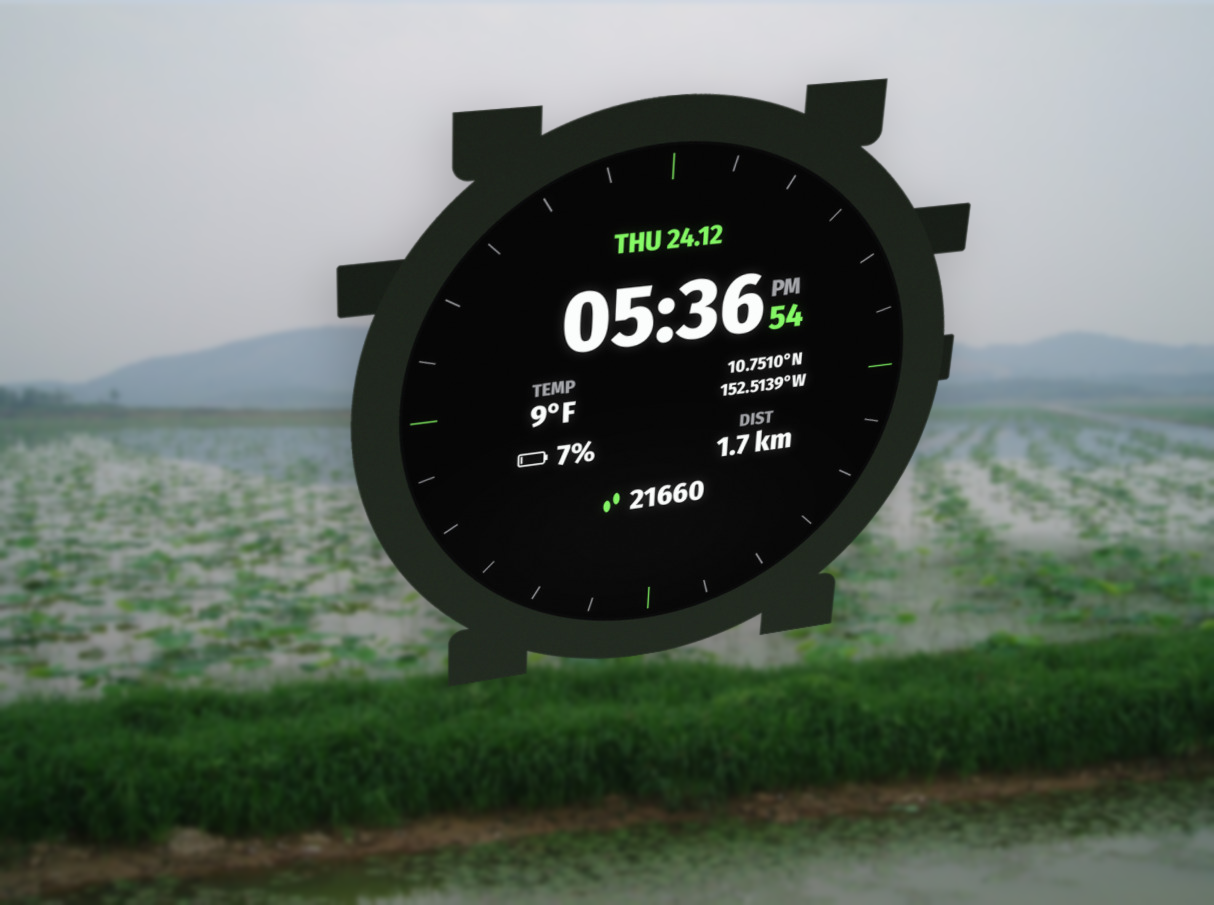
5:36:54
